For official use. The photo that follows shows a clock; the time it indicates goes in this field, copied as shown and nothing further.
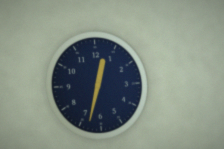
12:33
